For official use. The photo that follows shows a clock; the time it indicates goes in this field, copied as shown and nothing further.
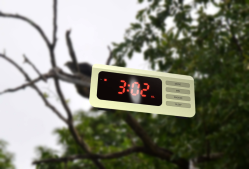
3:02
